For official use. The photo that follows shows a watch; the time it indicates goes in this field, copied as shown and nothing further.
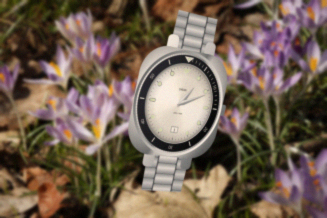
1:11
